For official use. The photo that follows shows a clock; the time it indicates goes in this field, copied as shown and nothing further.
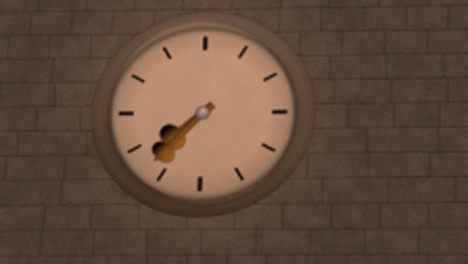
7:37
